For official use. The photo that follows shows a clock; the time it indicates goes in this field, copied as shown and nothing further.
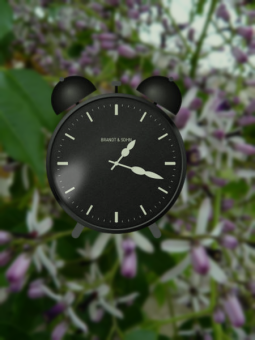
1:18
